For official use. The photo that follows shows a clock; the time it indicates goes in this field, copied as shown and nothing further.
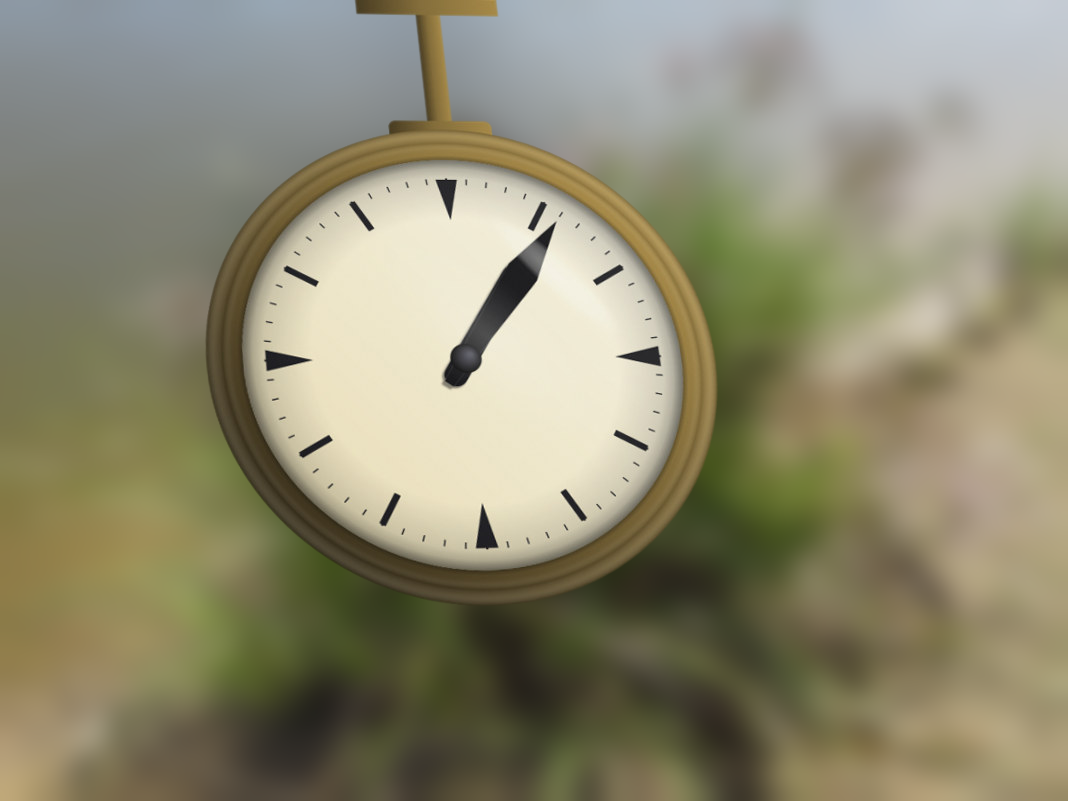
1:06
